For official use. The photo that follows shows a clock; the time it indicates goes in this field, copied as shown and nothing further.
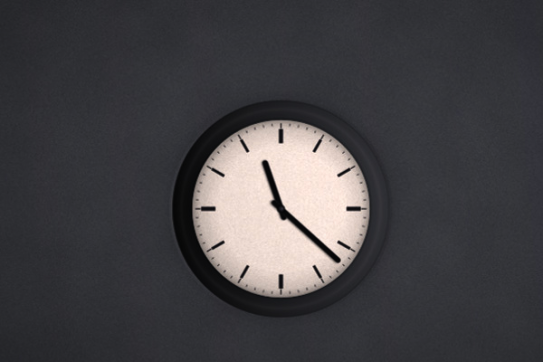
11:22
